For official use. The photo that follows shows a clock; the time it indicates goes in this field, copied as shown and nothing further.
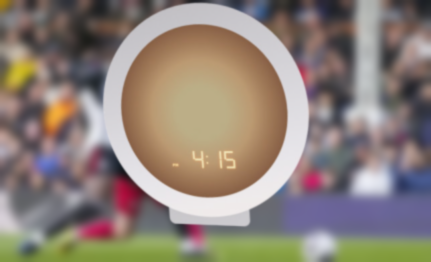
4:15
